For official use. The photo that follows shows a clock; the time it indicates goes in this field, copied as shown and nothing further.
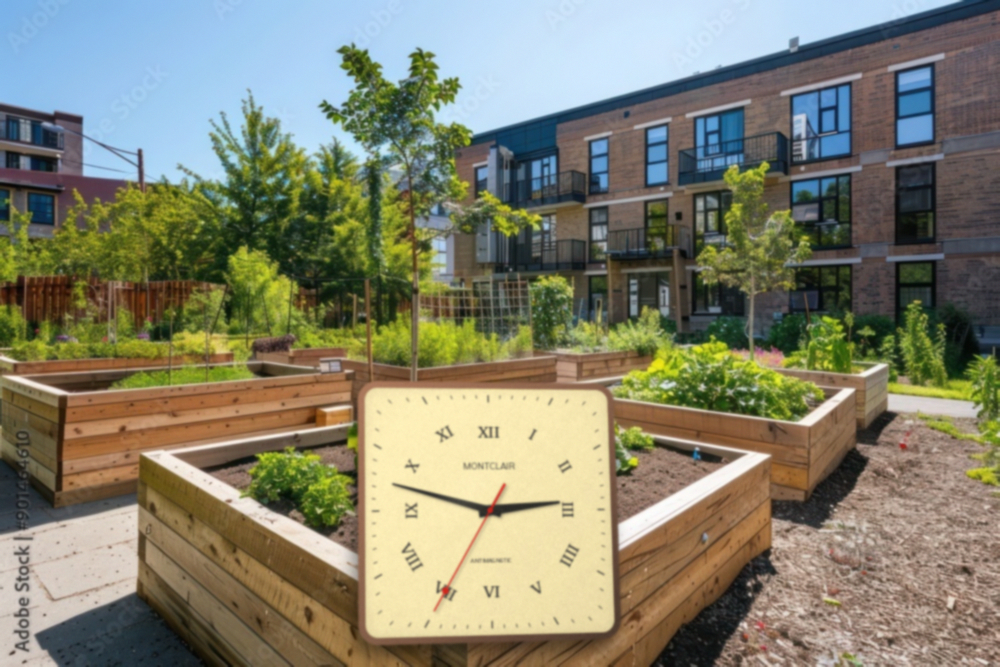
2:47:35
